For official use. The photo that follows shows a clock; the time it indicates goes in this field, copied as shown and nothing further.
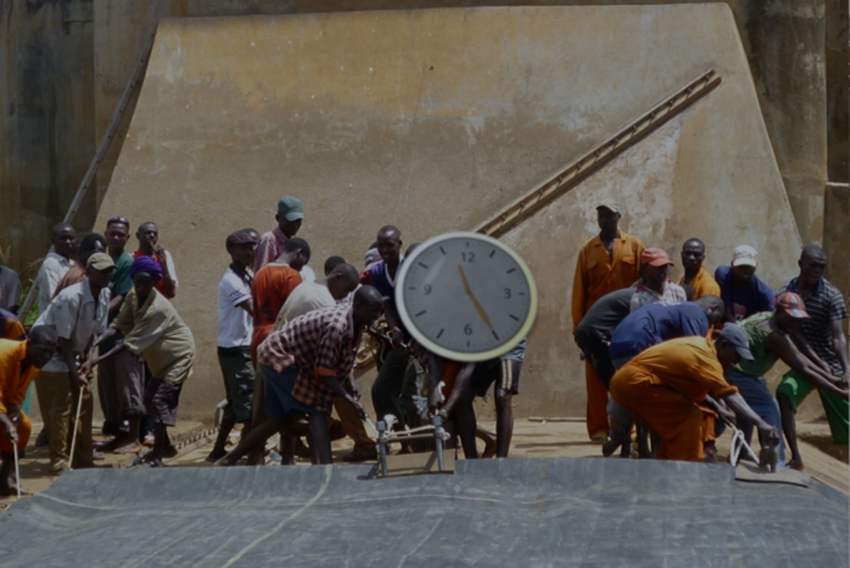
11:25
